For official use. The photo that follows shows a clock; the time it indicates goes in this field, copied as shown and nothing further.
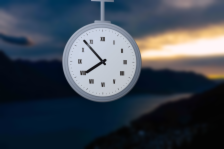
7:53
